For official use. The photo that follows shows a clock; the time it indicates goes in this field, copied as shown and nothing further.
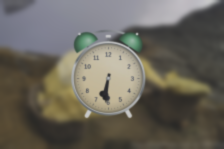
6:31
